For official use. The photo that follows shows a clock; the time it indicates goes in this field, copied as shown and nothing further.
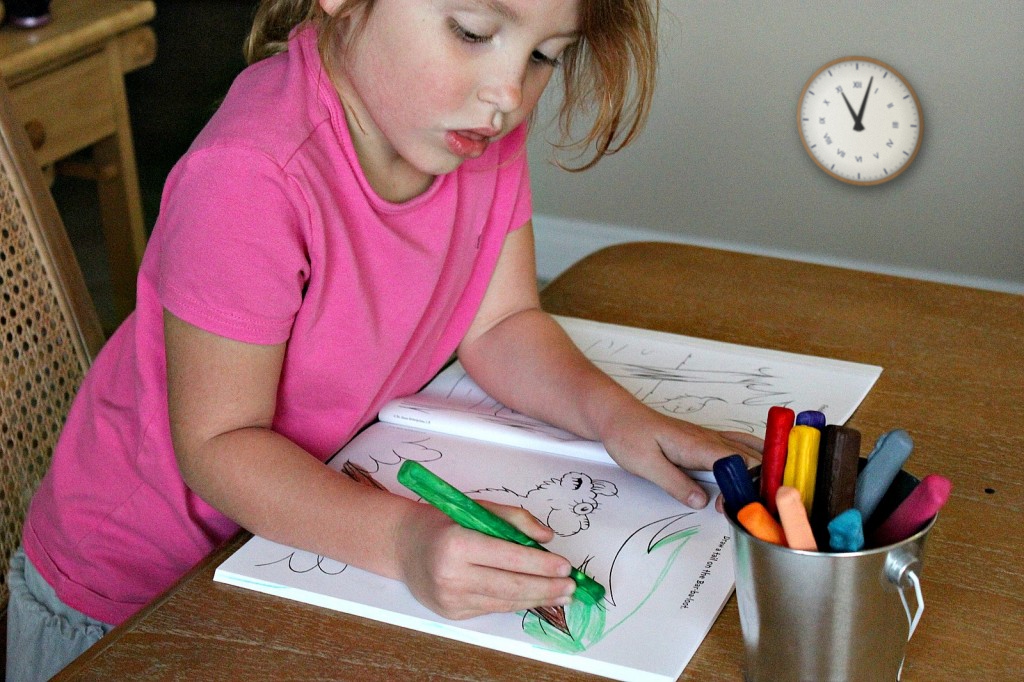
11:03
